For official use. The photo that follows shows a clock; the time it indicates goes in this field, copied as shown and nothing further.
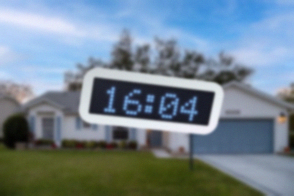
16:04
